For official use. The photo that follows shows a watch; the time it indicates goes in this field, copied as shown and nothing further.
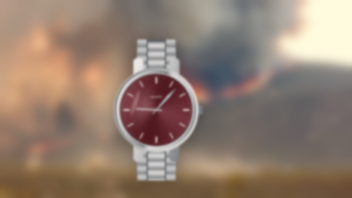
9:07
